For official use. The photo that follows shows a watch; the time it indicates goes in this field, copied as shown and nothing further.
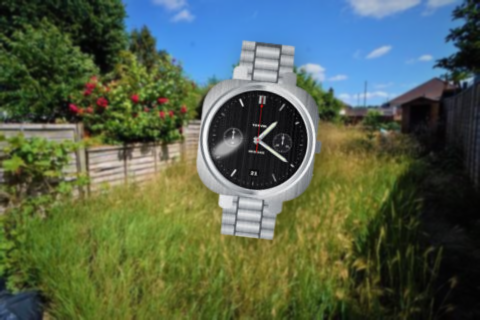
1:20
